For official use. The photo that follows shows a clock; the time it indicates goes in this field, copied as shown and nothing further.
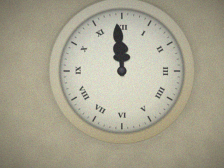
11:59
